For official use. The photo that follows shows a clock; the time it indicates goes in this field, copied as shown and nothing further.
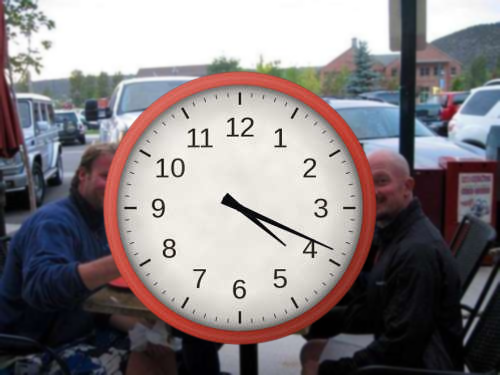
4:19
